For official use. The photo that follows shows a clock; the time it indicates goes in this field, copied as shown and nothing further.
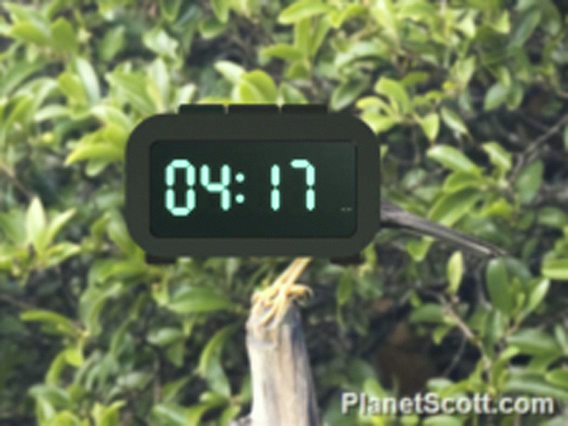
4:17
